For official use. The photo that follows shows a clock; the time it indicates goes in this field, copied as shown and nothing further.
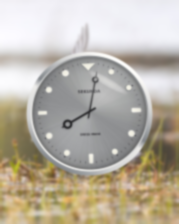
8:02
